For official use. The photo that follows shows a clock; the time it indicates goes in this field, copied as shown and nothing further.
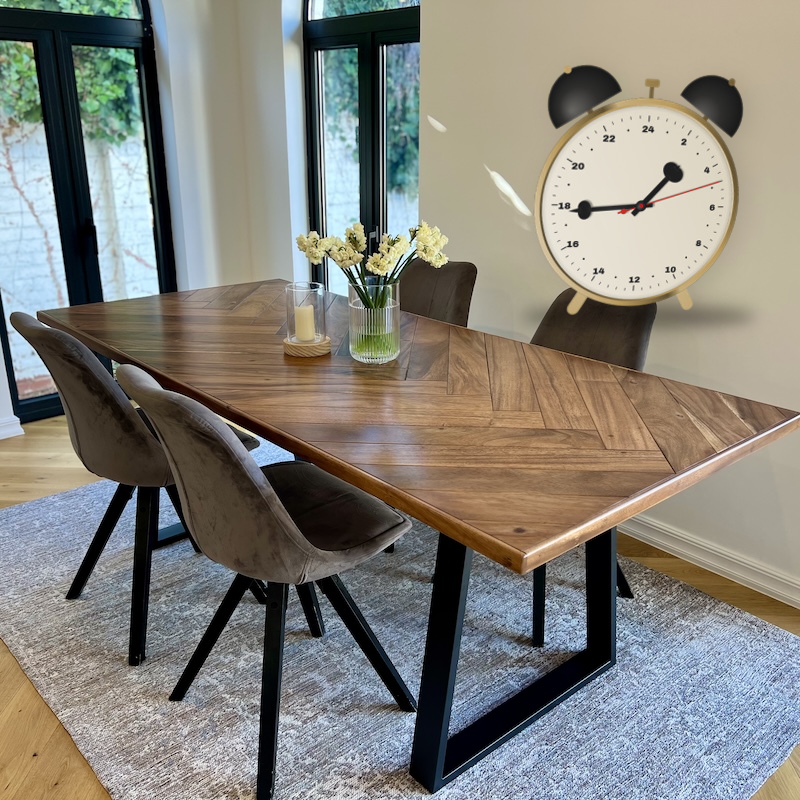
2:44:12
